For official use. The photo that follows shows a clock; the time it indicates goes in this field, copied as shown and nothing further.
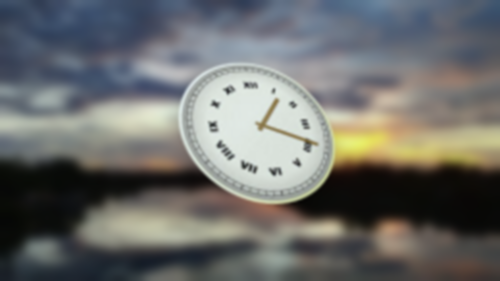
1:19
